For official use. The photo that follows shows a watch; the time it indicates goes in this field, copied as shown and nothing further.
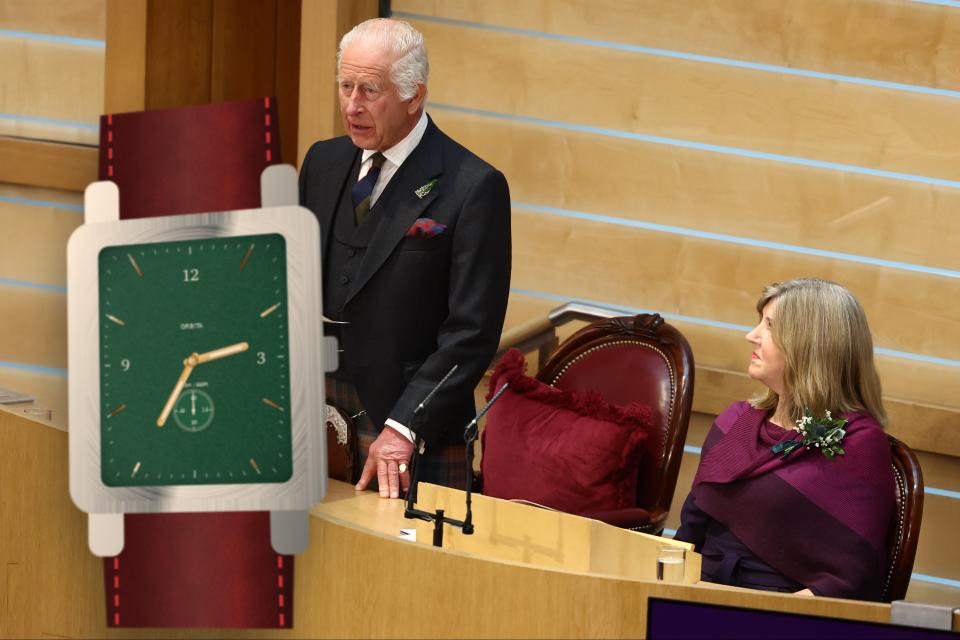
2:35
